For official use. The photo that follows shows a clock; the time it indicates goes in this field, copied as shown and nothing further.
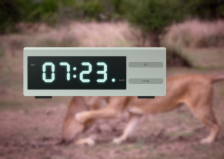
7:23
